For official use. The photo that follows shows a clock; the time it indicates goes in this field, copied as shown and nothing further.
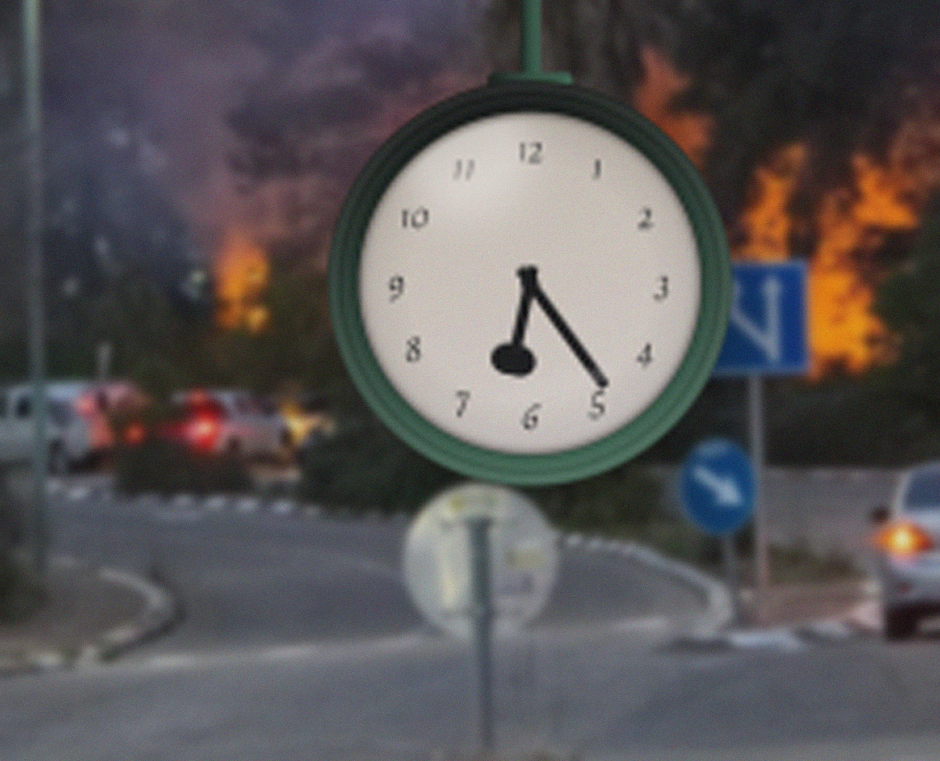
6:24
